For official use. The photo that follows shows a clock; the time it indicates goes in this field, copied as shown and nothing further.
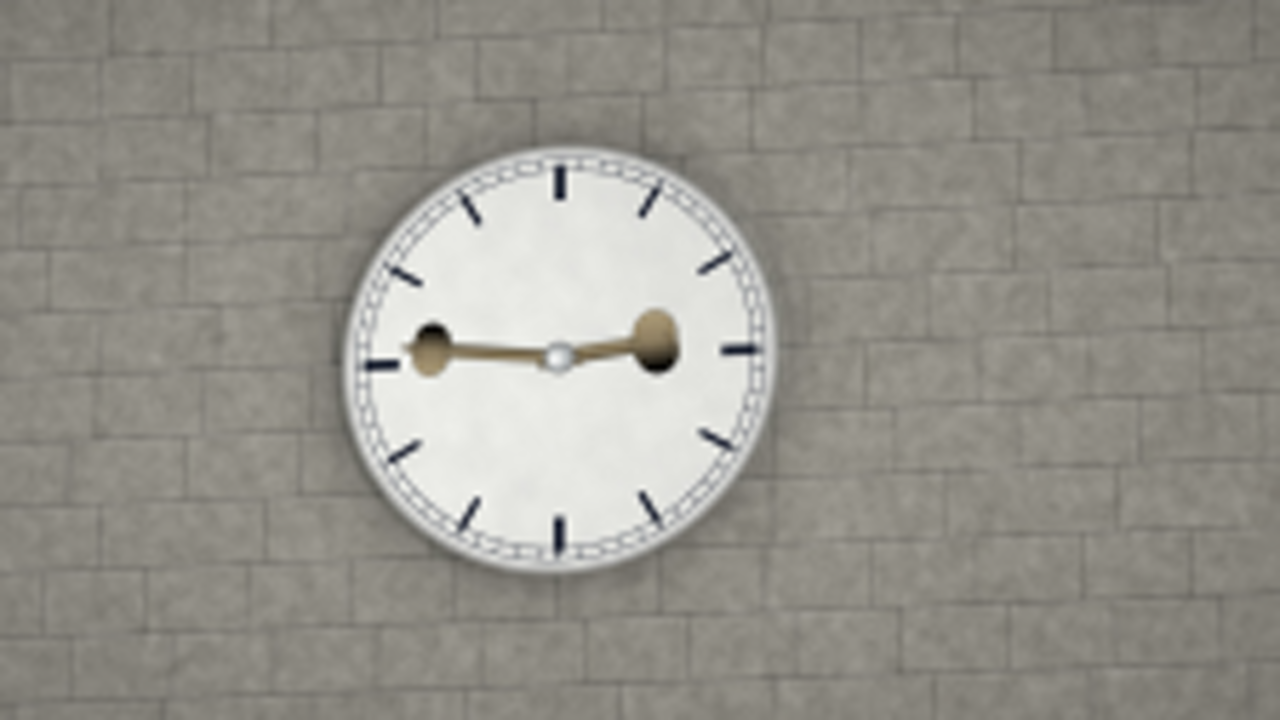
2:46
